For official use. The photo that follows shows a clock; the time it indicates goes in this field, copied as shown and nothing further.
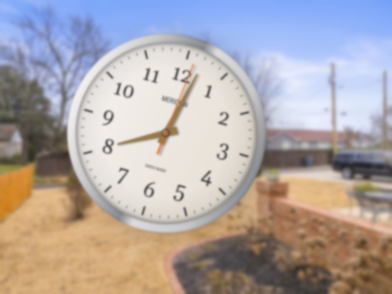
8:02:01
